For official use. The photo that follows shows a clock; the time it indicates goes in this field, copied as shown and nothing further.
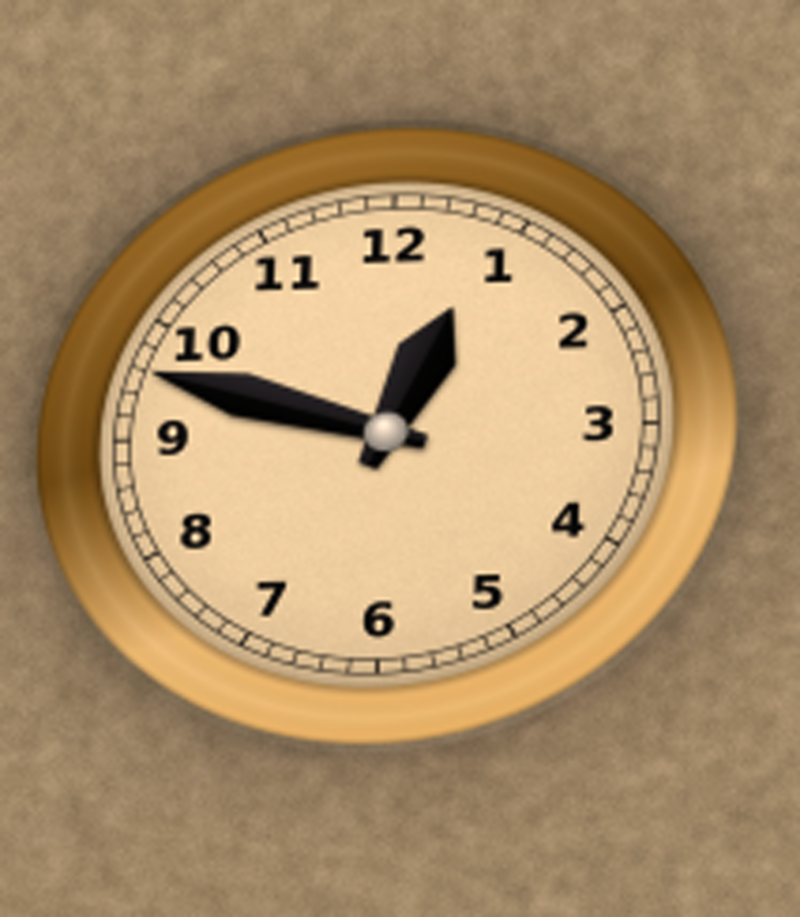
12:48
